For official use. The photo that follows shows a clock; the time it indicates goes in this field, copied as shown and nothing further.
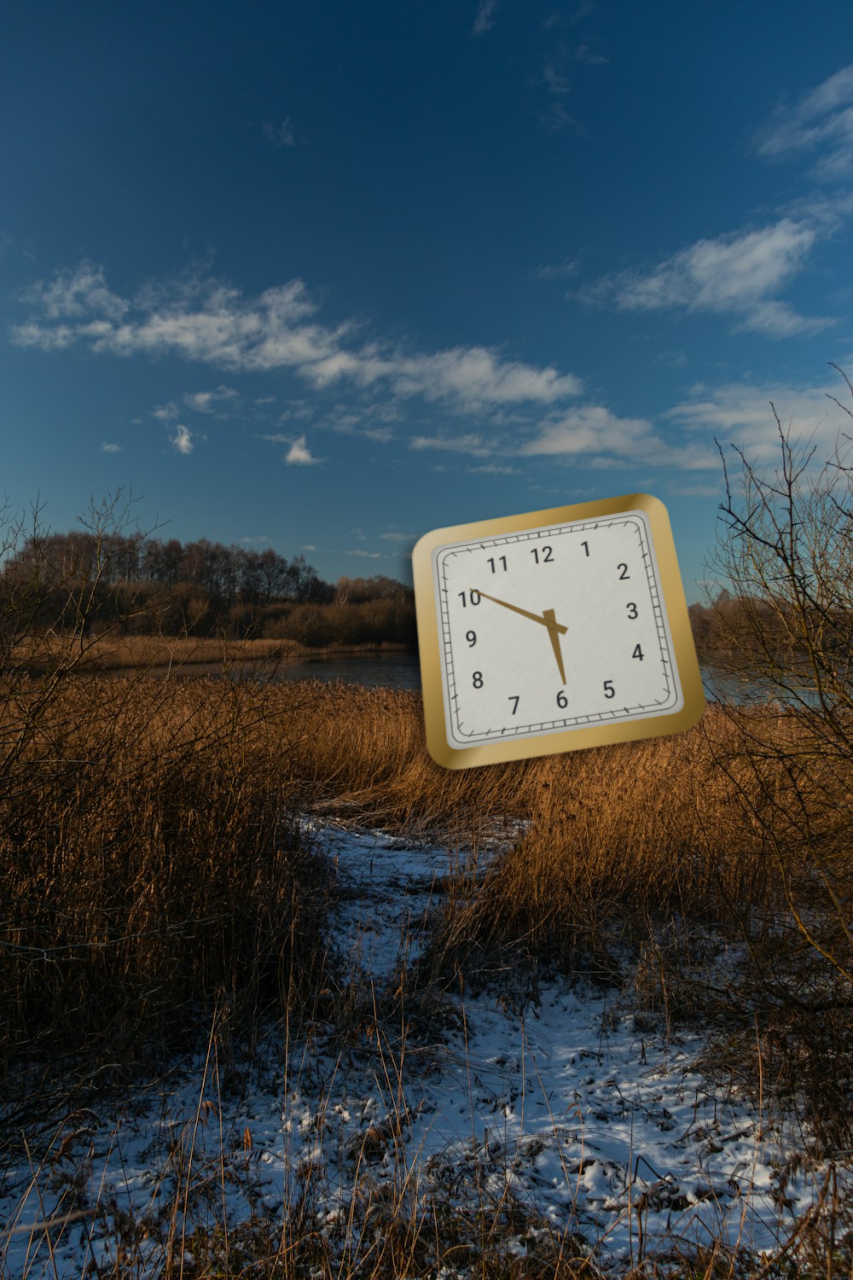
5:51
